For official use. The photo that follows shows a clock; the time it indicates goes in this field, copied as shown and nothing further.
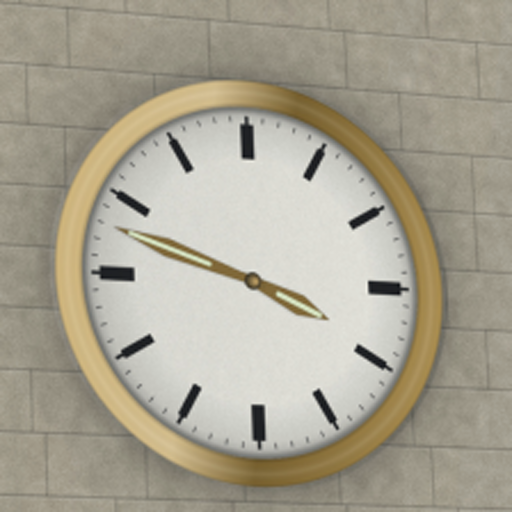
3:48
